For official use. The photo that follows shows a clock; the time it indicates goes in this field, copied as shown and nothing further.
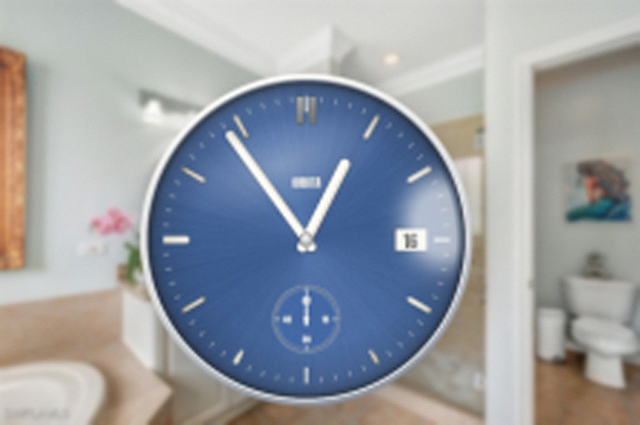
12:54
